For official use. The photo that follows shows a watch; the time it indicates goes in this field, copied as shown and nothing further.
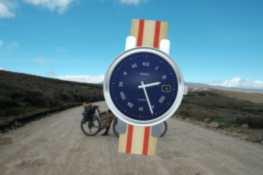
2:26
